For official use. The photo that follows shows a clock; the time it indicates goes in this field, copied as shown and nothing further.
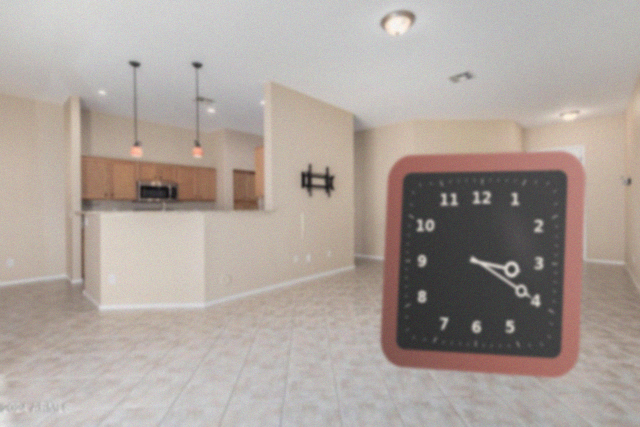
3:20
